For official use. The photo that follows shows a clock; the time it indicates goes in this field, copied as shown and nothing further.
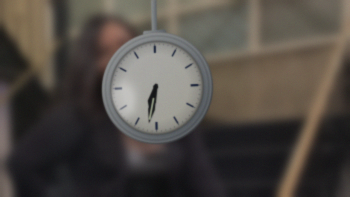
6:32
